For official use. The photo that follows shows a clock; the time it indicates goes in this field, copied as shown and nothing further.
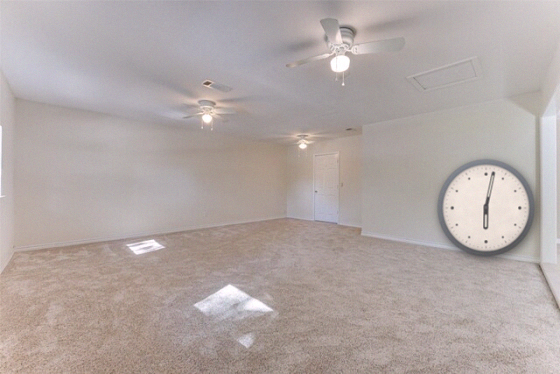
6:02
